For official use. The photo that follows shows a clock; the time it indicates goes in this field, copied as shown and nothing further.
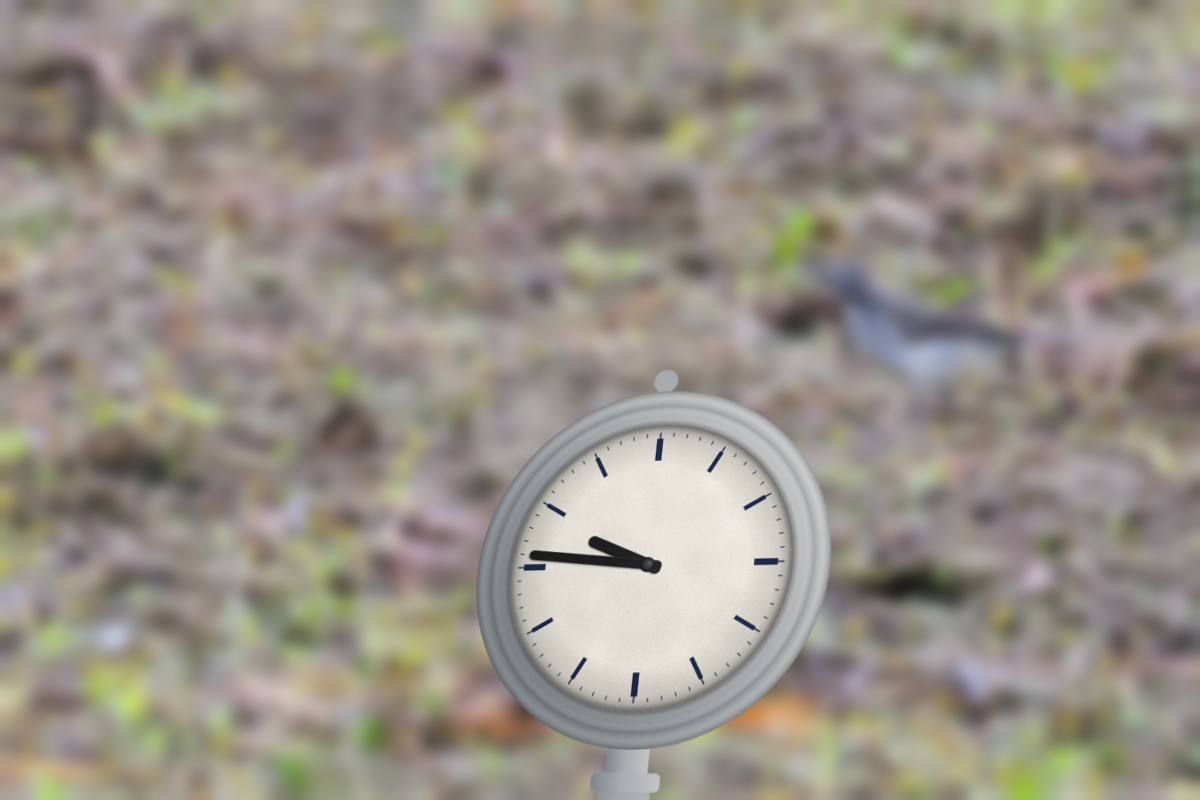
9:46
